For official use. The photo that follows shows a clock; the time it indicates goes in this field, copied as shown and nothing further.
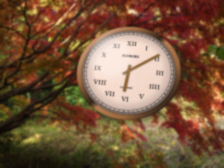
6:09
